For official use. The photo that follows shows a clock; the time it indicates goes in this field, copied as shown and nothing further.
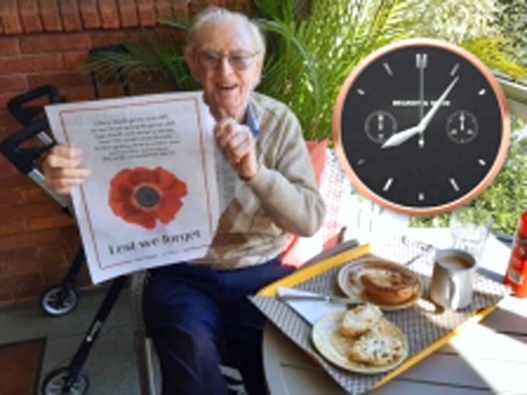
8:06
